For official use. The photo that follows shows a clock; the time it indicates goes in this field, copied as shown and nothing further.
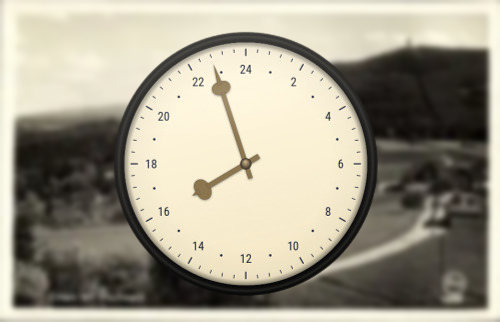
15:57
